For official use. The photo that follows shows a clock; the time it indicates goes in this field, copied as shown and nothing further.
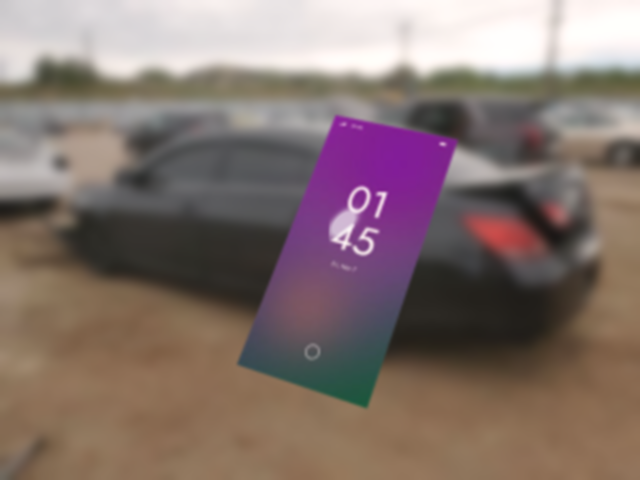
1:45
